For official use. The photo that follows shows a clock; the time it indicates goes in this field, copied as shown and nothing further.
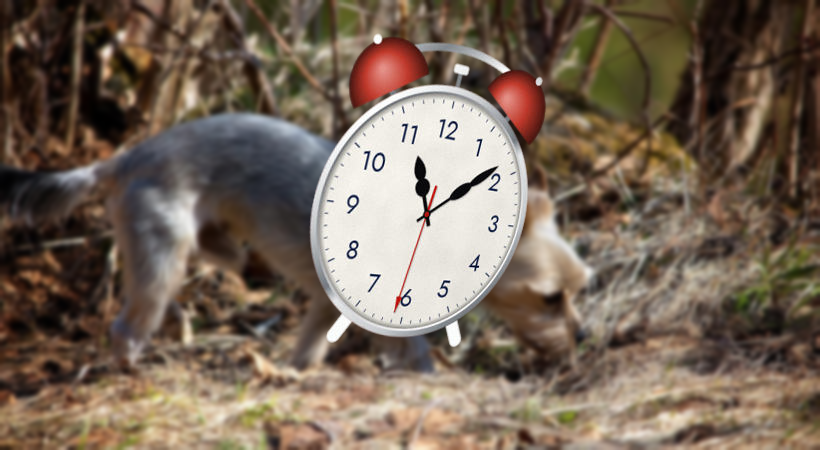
11:08:31
